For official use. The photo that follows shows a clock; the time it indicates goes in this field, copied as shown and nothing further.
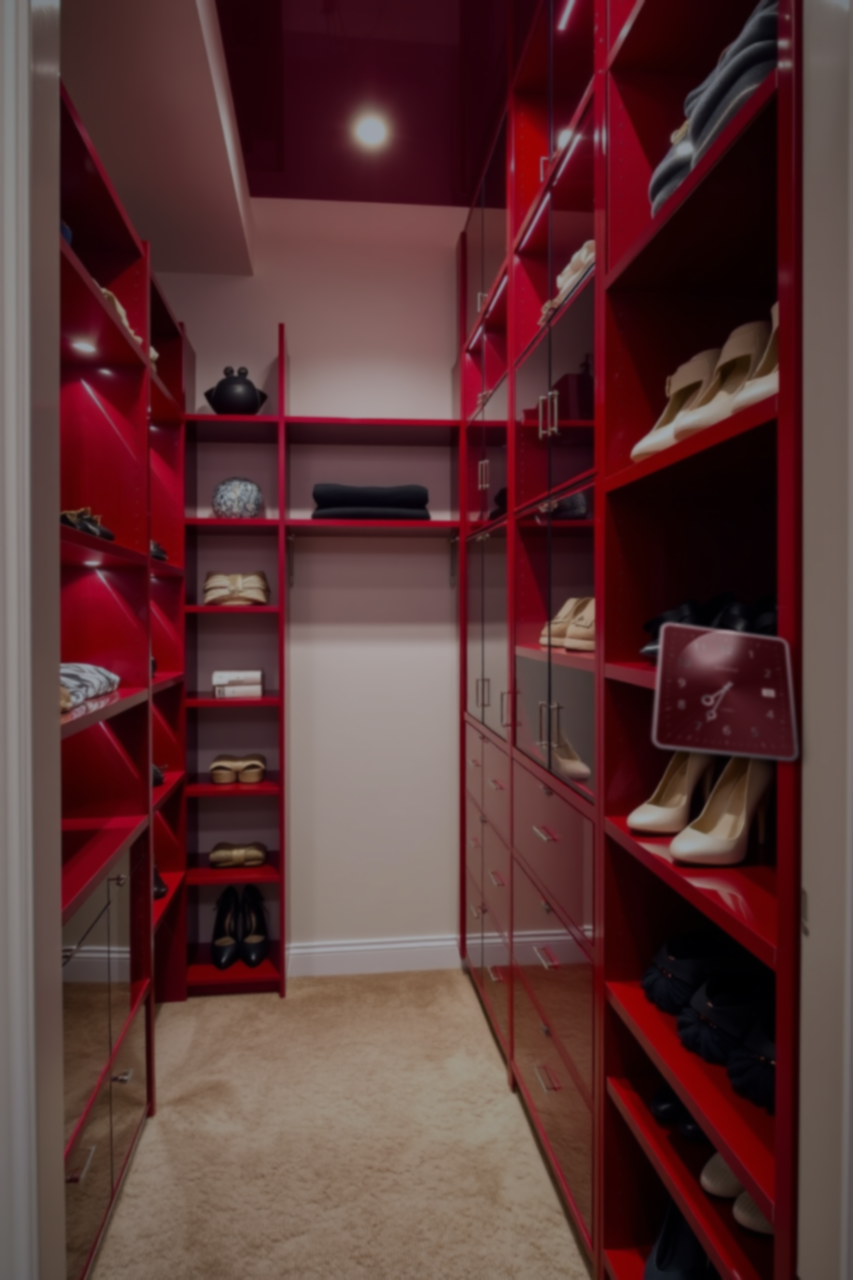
7:34
